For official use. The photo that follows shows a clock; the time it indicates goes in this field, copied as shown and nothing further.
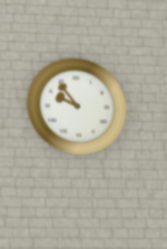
9:54
